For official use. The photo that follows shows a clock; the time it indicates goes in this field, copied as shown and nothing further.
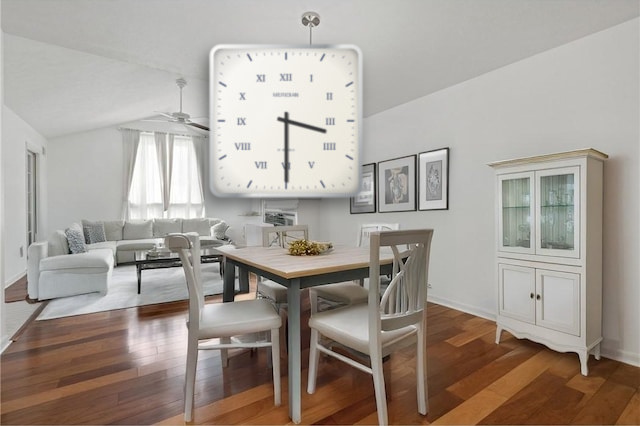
3:30
